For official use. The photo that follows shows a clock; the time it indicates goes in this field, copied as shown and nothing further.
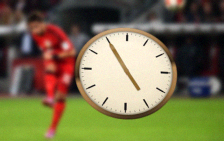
4:55
